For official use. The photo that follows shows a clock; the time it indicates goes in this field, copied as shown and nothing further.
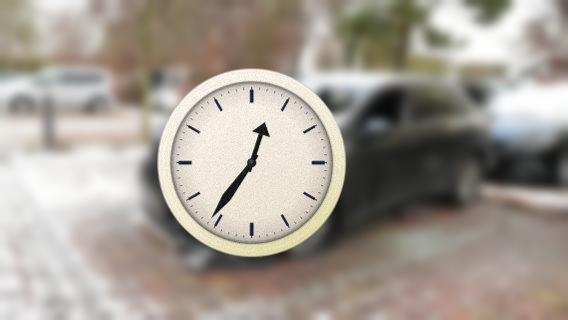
12:36
